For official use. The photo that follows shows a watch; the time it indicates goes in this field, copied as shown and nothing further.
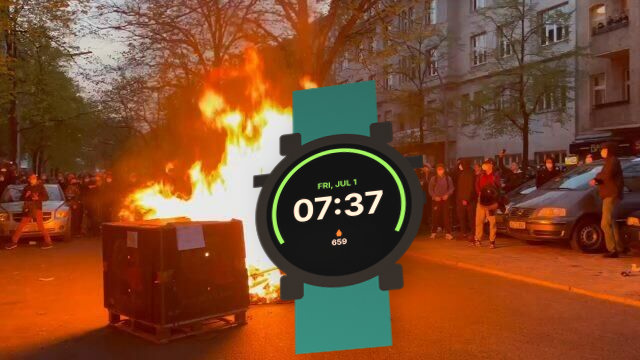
7:37
